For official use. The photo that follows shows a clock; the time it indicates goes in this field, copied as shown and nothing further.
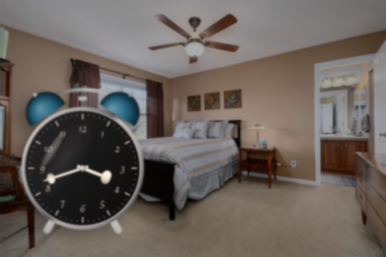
3:42
